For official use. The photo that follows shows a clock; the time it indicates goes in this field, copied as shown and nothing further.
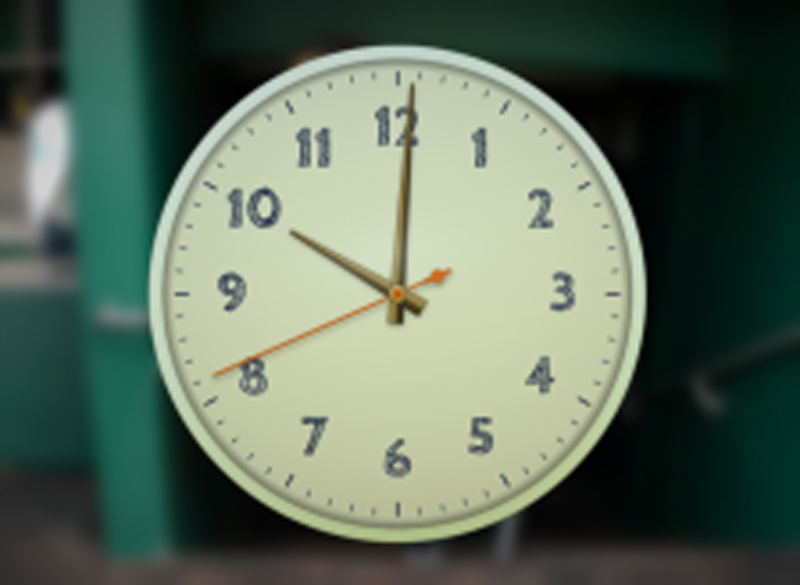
10:00:41
